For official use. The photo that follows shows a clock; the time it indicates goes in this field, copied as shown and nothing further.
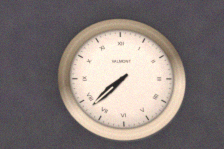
7:38
